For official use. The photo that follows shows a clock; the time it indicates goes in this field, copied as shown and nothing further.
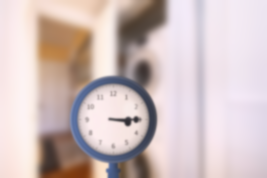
3:15
